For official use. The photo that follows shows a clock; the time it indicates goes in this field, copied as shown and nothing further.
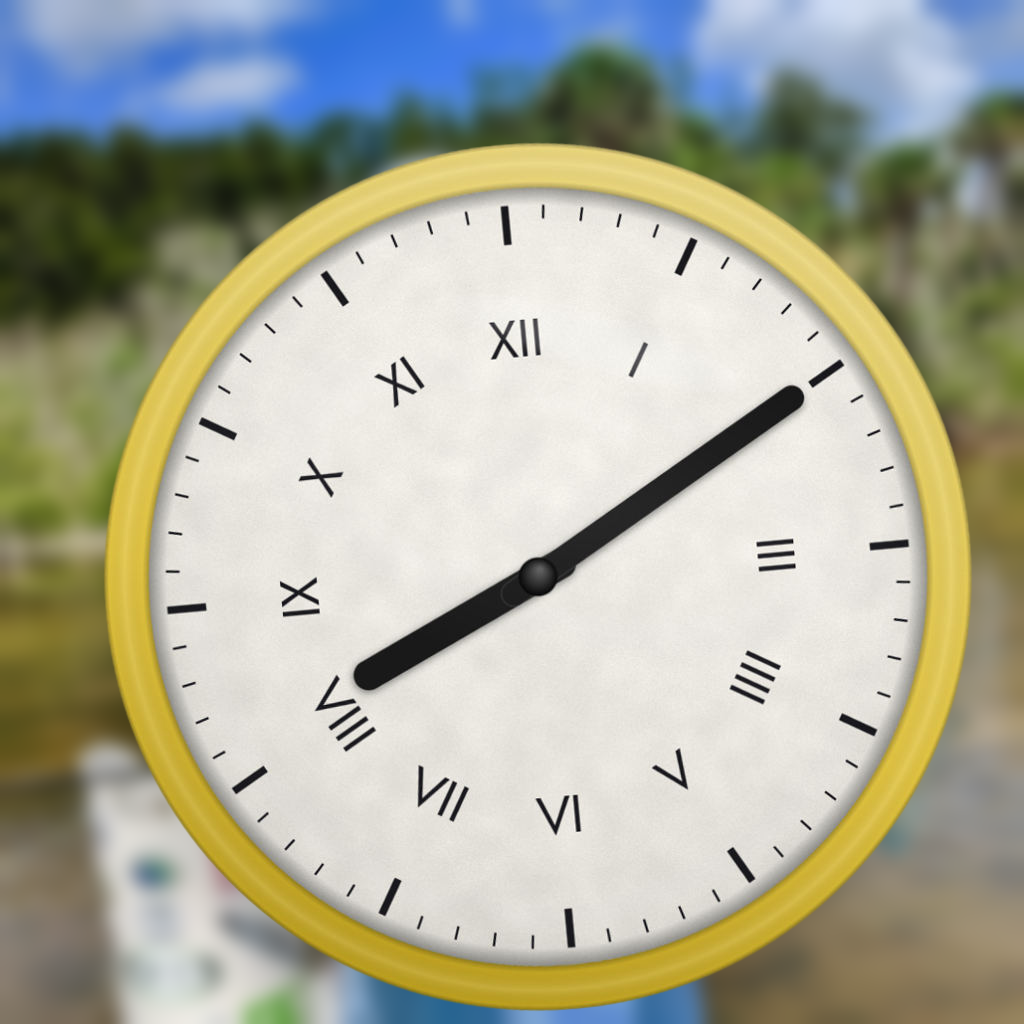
8:10
